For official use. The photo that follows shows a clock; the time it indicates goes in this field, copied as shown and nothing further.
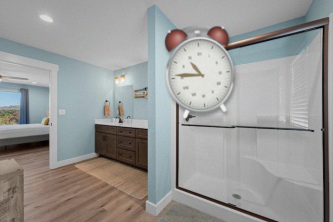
10:46
